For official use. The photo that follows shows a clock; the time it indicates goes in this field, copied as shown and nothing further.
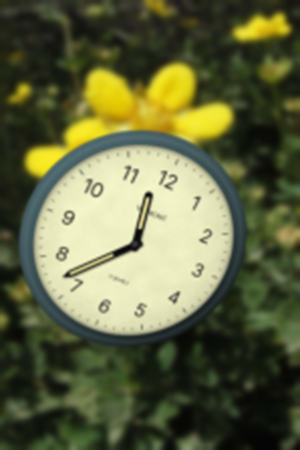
11:37
